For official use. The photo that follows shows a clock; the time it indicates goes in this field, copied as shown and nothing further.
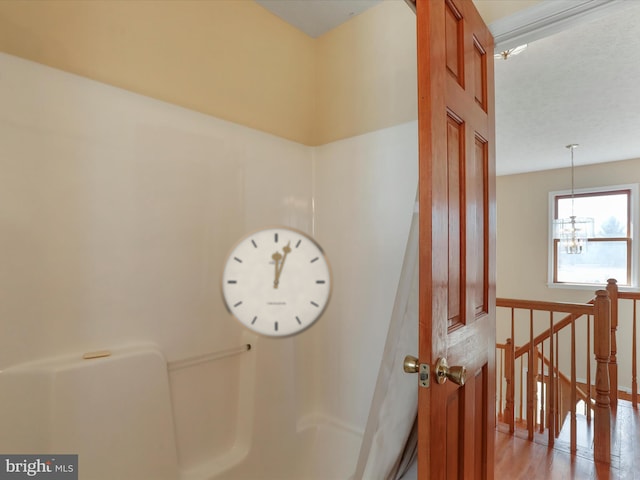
12:03
